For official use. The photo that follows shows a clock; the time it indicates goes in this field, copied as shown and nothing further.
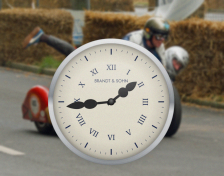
1:44
